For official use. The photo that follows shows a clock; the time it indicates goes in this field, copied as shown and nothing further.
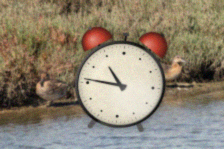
10:46
